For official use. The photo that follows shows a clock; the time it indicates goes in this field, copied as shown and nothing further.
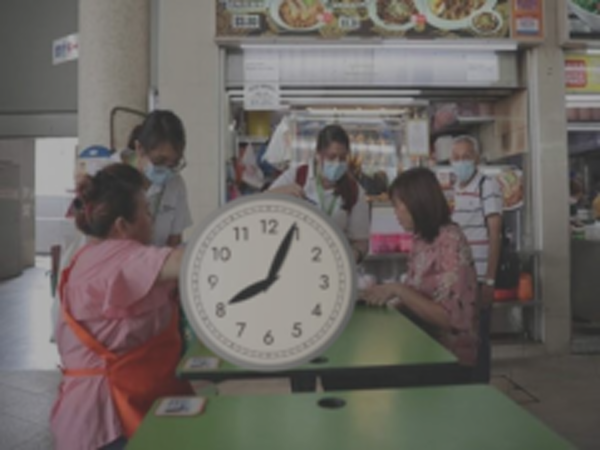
8:04
